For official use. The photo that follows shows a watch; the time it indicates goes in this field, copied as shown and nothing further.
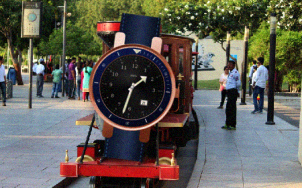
1:32
